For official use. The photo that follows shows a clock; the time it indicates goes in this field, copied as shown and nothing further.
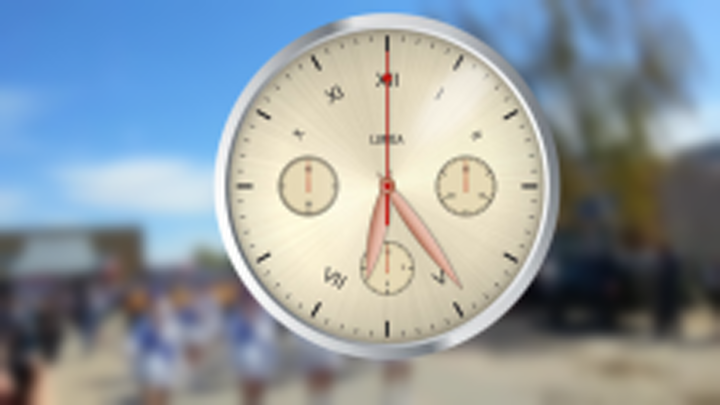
6:24
